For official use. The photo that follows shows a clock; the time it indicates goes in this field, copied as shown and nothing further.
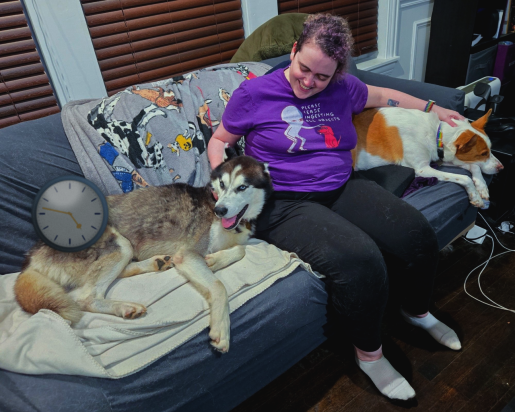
4:47
